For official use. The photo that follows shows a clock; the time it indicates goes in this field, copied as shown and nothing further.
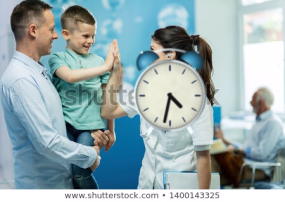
4:32
